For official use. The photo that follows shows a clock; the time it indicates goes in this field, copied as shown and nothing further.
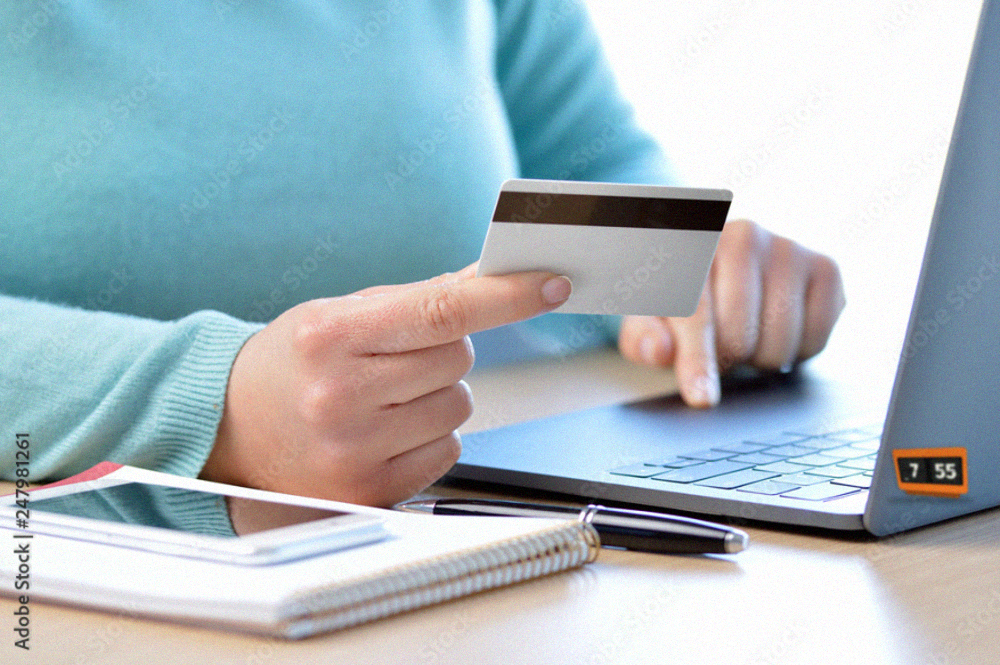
7:55
